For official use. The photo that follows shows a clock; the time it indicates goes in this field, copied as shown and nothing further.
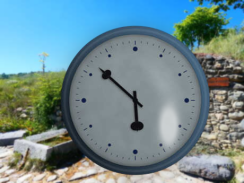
5:52
